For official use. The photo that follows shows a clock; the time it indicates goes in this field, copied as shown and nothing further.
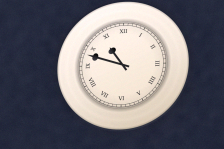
10:48
